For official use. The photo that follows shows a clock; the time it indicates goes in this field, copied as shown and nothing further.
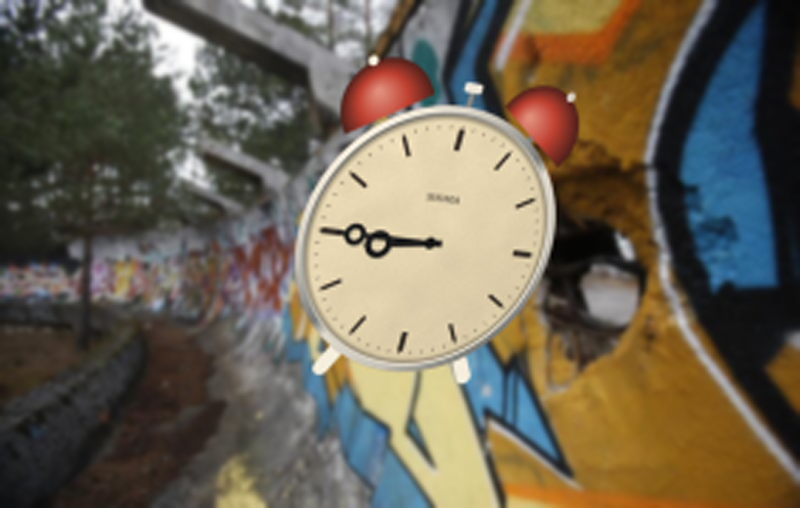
8:45
